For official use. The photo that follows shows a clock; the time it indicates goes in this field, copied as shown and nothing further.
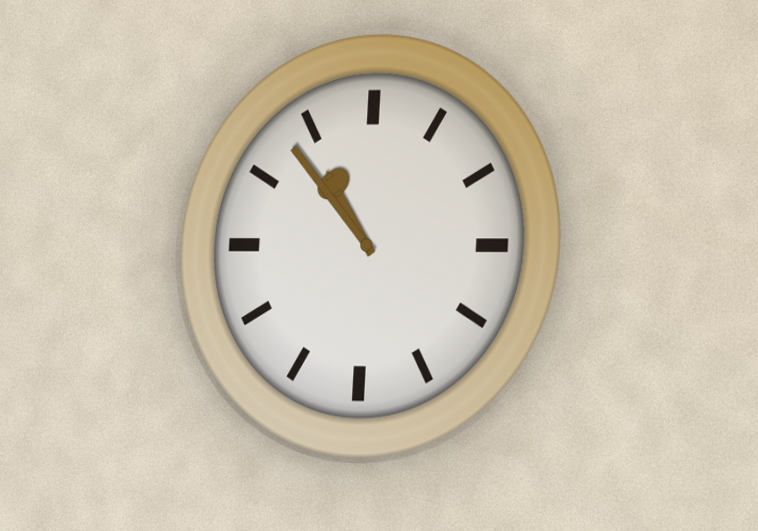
10:53
